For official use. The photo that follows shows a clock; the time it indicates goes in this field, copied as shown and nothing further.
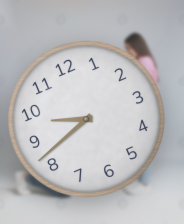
9:42
